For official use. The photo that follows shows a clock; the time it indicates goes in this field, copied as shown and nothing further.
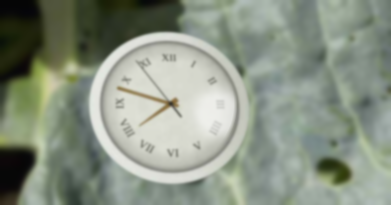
7:47:54
